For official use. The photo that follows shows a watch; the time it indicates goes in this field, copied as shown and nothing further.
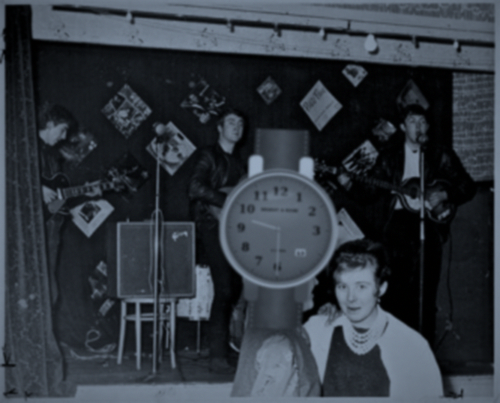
9:30
